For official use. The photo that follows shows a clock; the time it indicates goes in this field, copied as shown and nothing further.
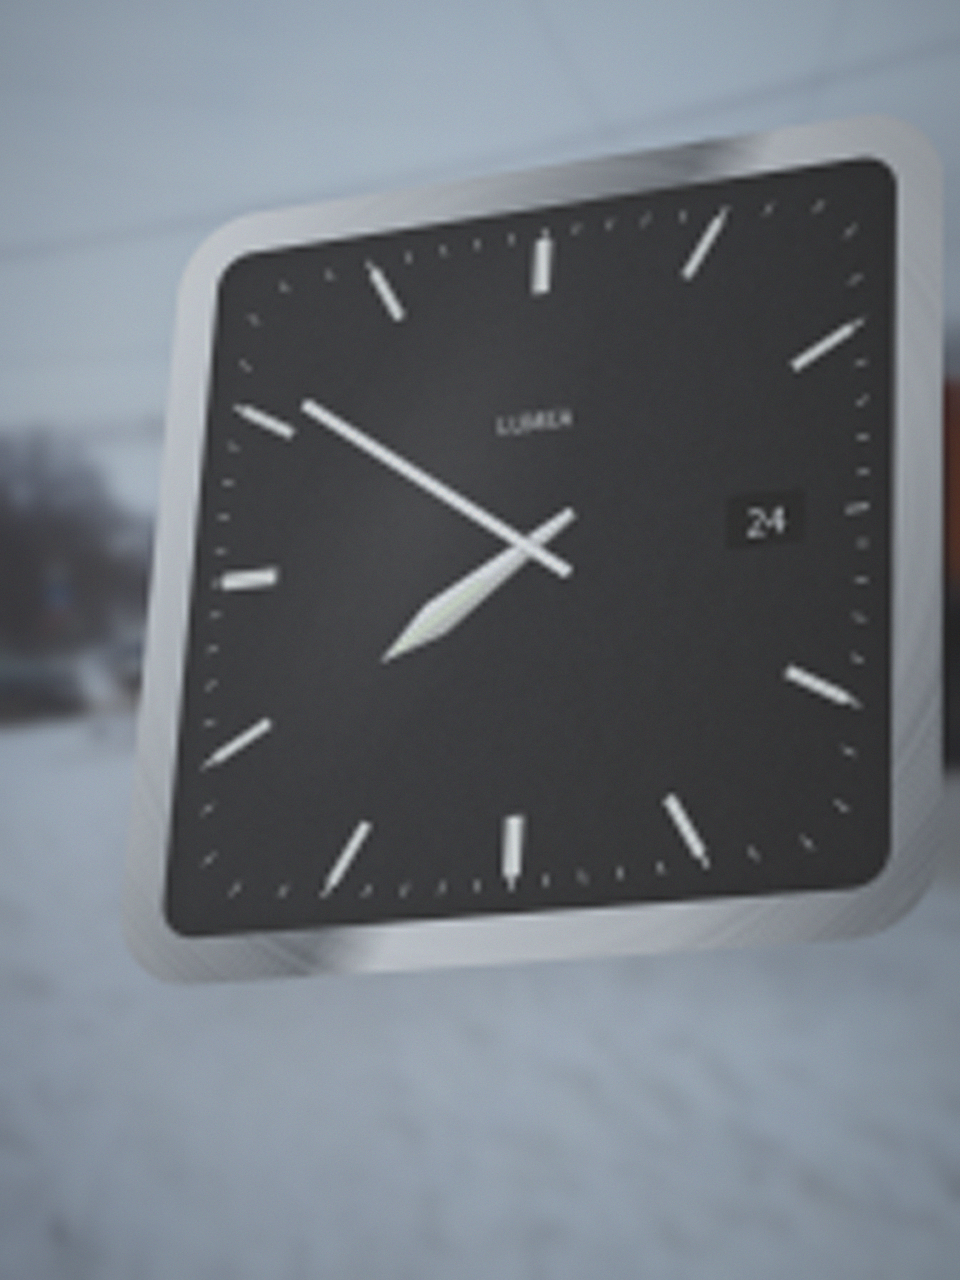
7:51
